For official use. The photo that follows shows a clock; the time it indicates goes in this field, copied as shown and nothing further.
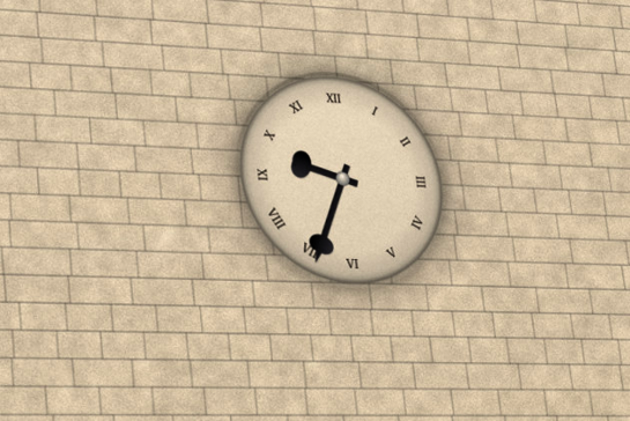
9:34
